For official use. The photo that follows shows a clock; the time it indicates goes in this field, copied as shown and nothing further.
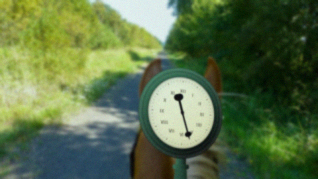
11:27
